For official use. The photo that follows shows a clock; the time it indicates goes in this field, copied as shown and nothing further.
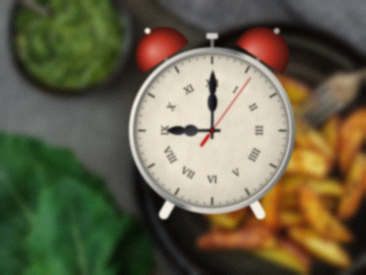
9:00:06
